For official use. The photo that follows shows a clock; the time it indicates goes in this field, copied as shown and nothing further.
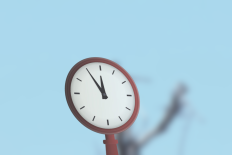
11:55
